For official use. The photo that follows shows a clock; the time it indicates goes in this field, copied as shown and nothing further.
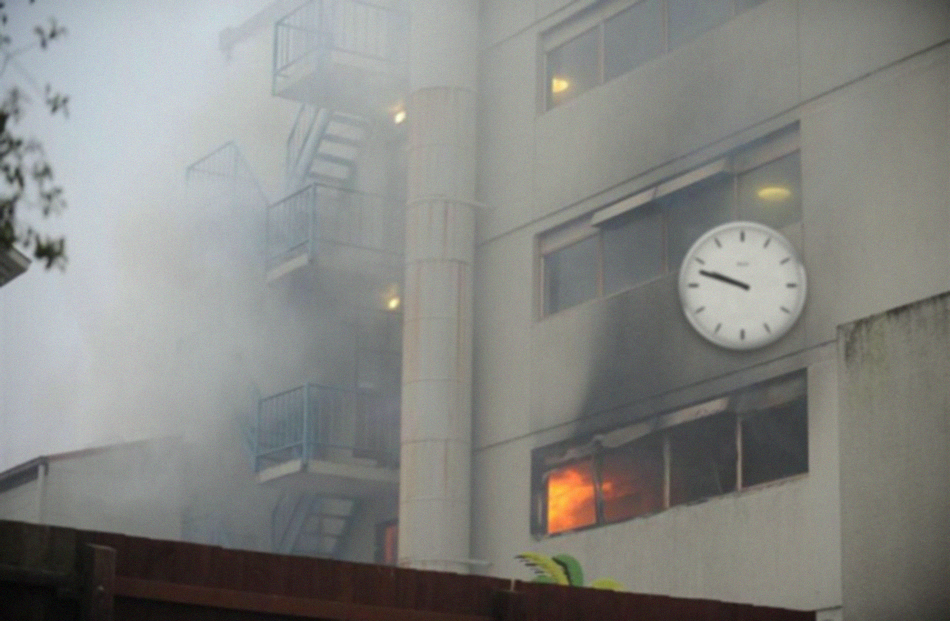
9:48
